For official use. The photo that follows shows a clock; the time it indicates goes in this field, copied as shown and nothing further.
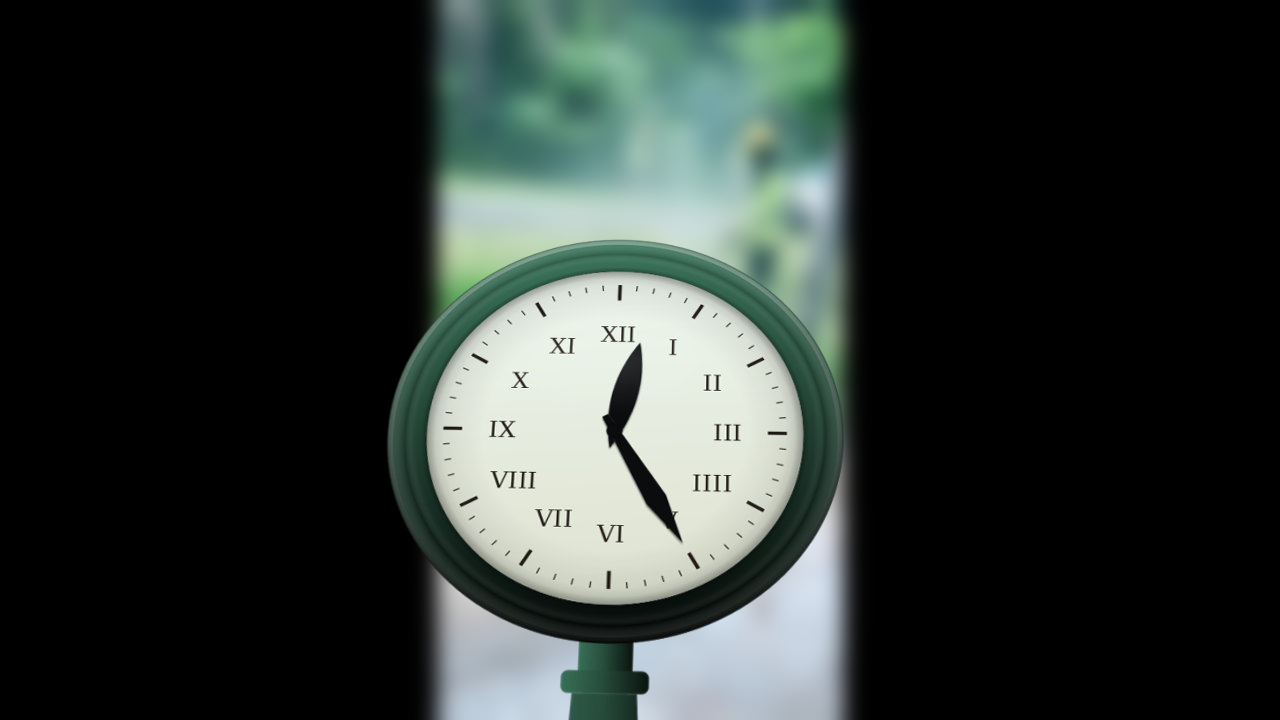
12:25
